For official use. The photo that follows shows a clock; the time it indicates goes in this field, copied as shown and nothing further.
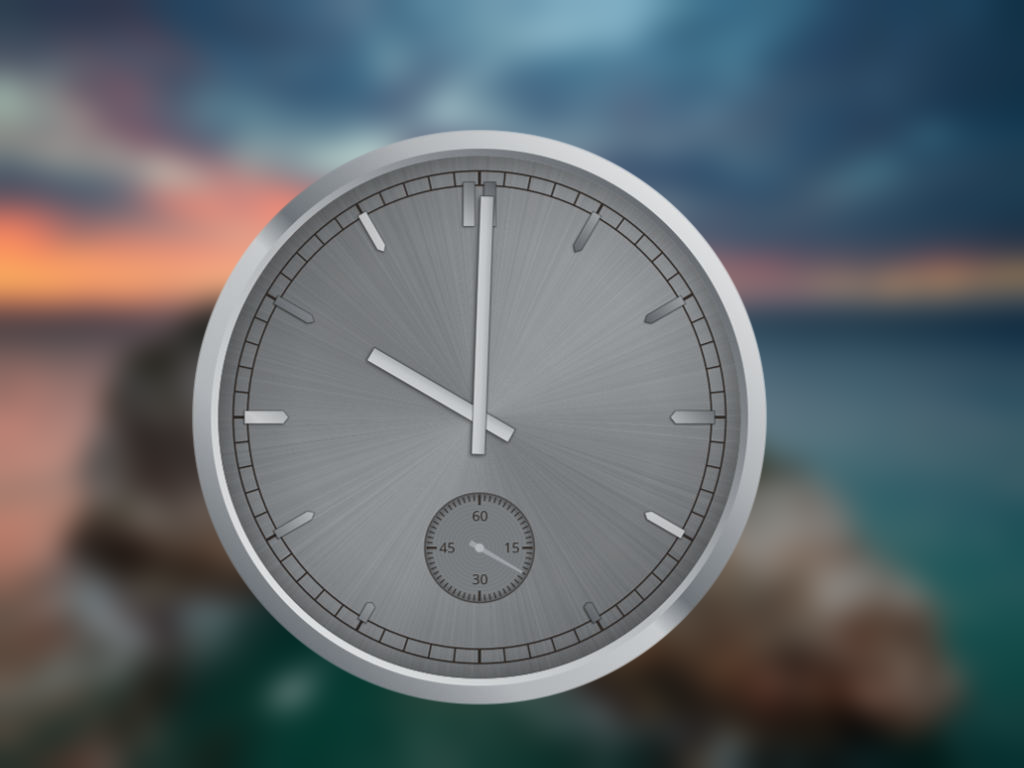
10:00:20
